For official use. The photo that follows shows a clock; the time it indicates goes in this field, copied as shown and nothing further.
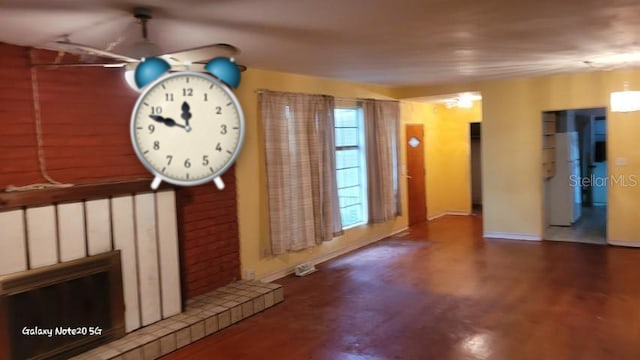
11:48
